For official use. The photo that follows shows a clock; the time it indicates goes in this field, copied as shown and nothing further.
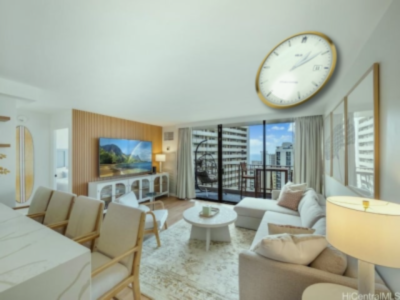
1:09
